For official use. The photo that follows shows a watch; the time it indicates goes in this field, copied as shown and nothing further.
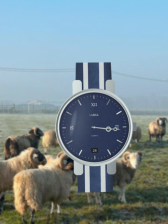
3:16
